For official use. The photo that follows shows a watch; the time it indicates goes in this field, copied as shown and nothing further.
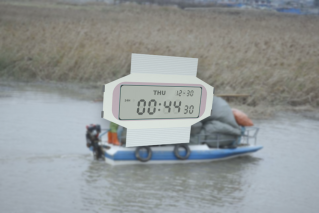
0:44:30
